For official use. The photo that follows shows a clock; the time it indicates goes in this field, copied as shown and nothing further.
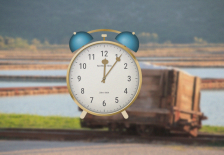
12:06
